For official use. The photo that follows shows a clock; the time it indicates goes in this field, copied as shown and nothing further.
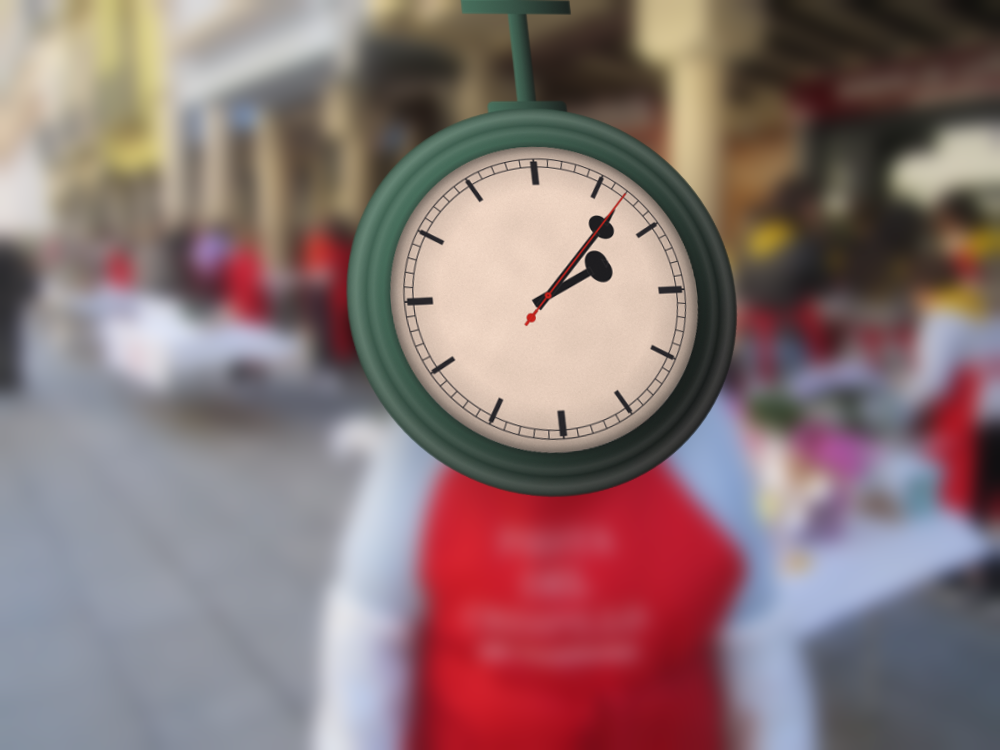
2:07:07
